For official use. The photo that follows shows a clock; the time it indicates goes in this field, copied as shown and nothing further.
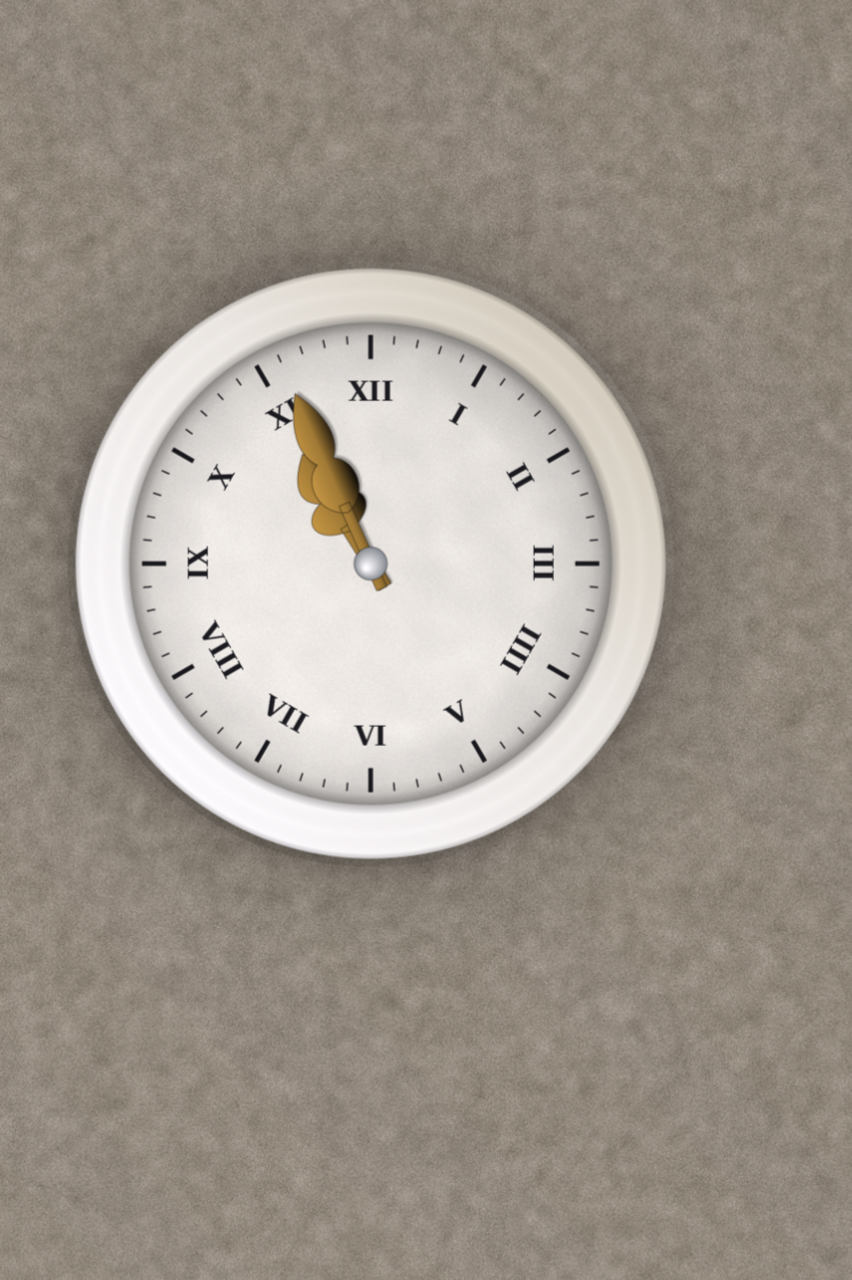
10:56
